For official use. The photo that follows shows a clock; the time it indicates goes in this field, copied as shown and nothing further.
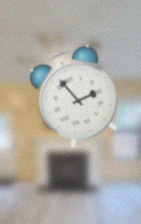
2:57
